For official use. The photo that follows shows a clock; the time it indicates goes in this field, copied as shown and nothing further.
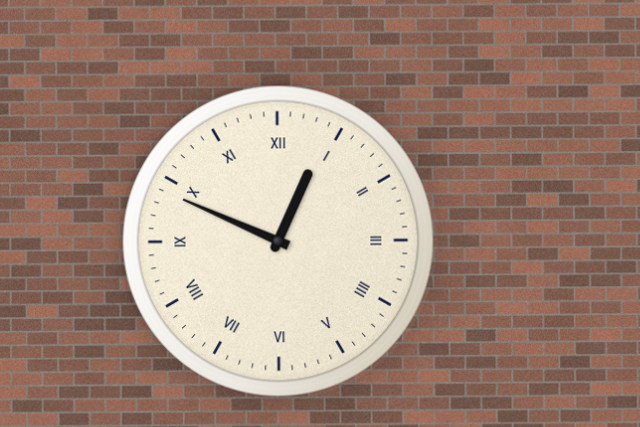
12:49
